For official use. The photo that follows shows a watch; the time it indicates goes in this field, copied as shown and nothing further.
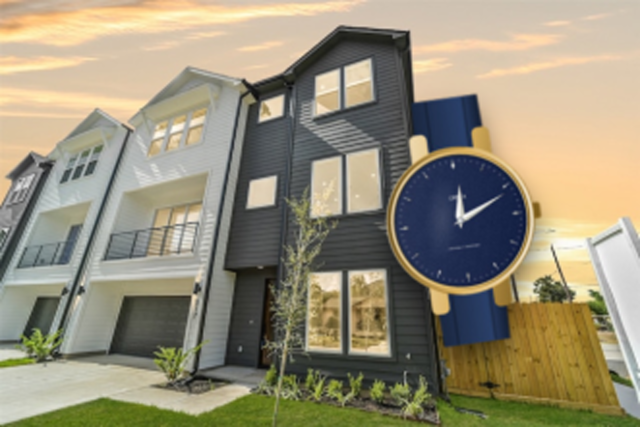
12:11
